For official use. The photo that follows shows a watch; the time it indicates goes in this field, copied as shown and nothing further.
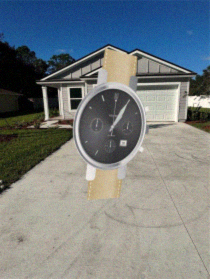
1:05
